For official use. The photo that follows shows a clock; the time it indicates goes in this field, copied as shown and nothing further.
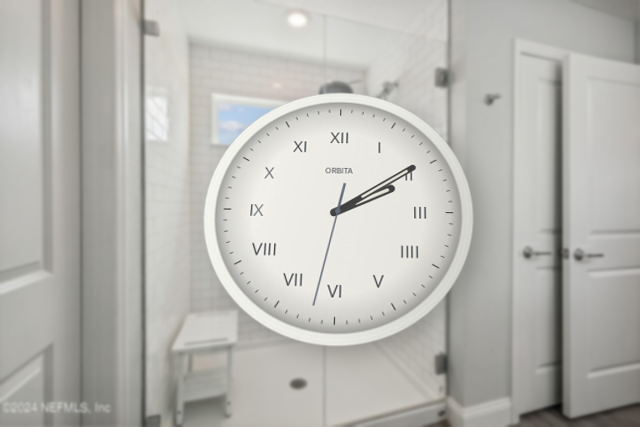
2:09:32
